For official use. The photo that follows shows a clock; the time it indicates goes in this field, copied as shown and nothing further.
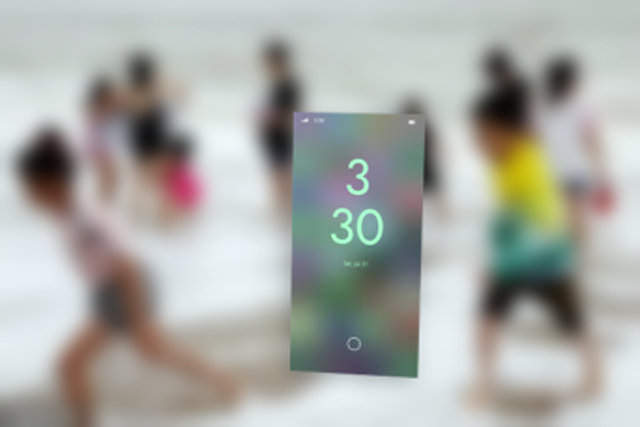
3:30
